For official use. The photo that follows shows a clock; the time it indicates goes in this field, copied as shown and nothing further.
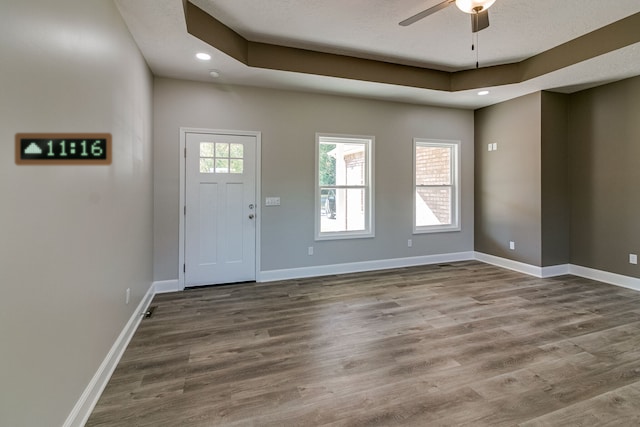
11:16
